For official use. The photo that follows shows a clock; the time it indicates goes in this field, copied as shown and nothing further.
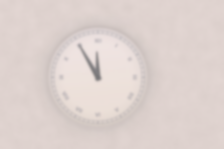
11:55
